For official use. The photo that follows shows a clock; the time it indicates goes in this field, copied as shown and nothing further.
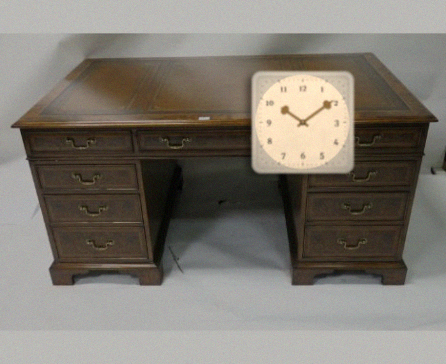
10:09
